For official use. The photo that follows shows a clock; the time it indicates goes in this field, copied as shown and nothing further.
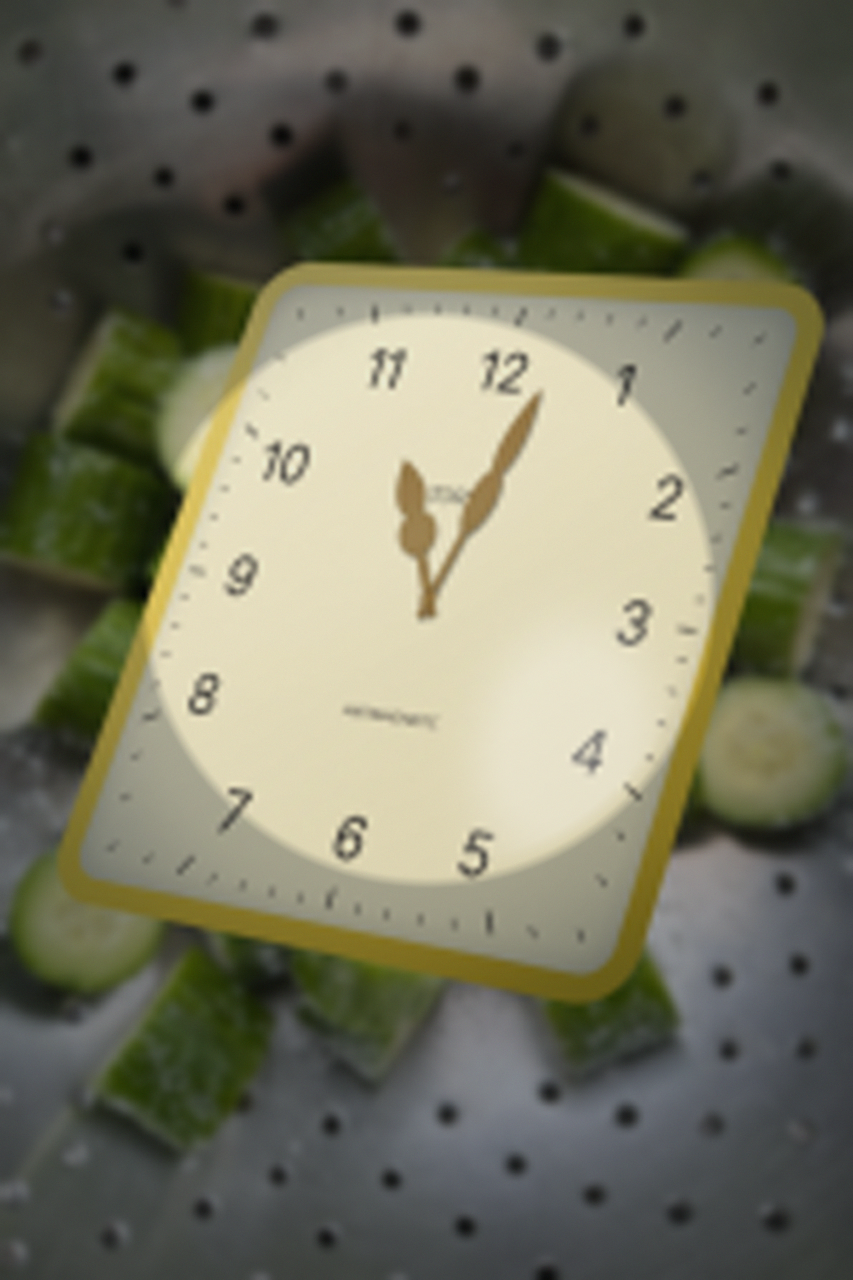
11:02
